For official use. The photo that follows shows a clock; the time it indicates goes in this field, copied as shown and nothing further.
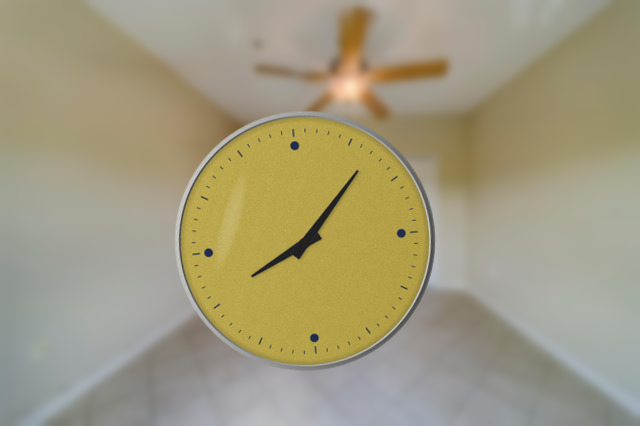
8:07
